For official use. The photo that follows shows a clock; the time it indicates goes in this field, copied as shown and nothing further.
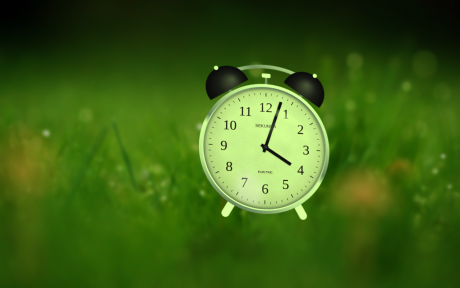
4:03
